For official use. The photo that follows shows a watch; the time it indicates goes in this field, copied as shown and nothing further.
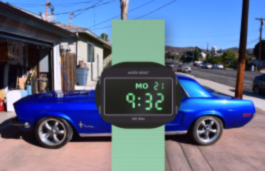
9:32
